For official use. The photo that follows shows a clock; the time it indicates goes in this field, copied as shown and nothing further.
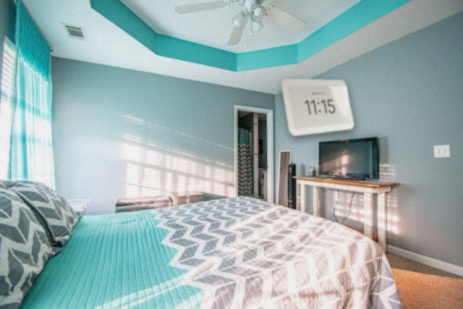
11:15
